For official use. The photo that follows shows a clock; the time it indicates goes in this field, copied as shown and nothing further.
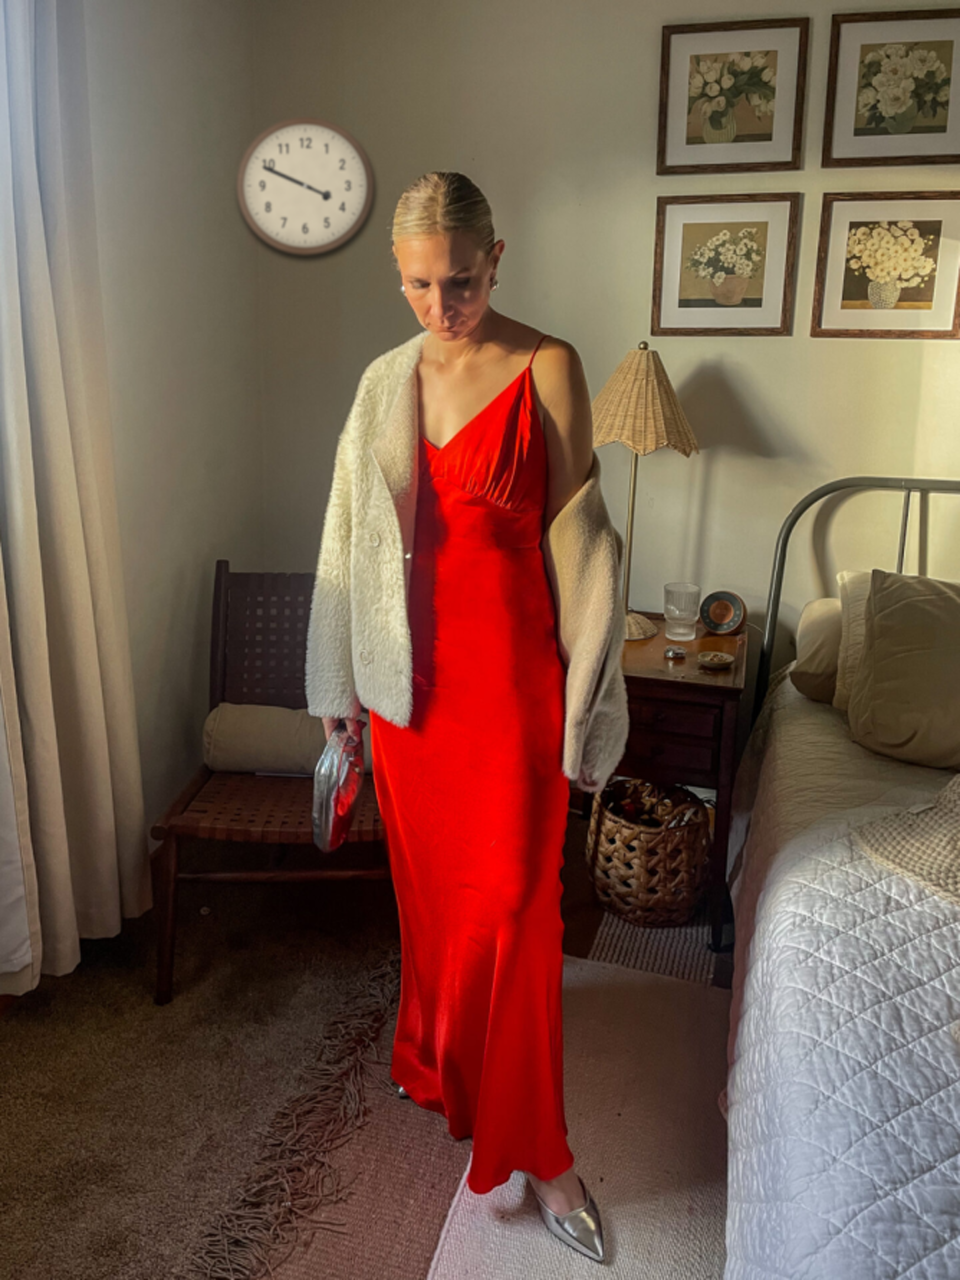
3:49
